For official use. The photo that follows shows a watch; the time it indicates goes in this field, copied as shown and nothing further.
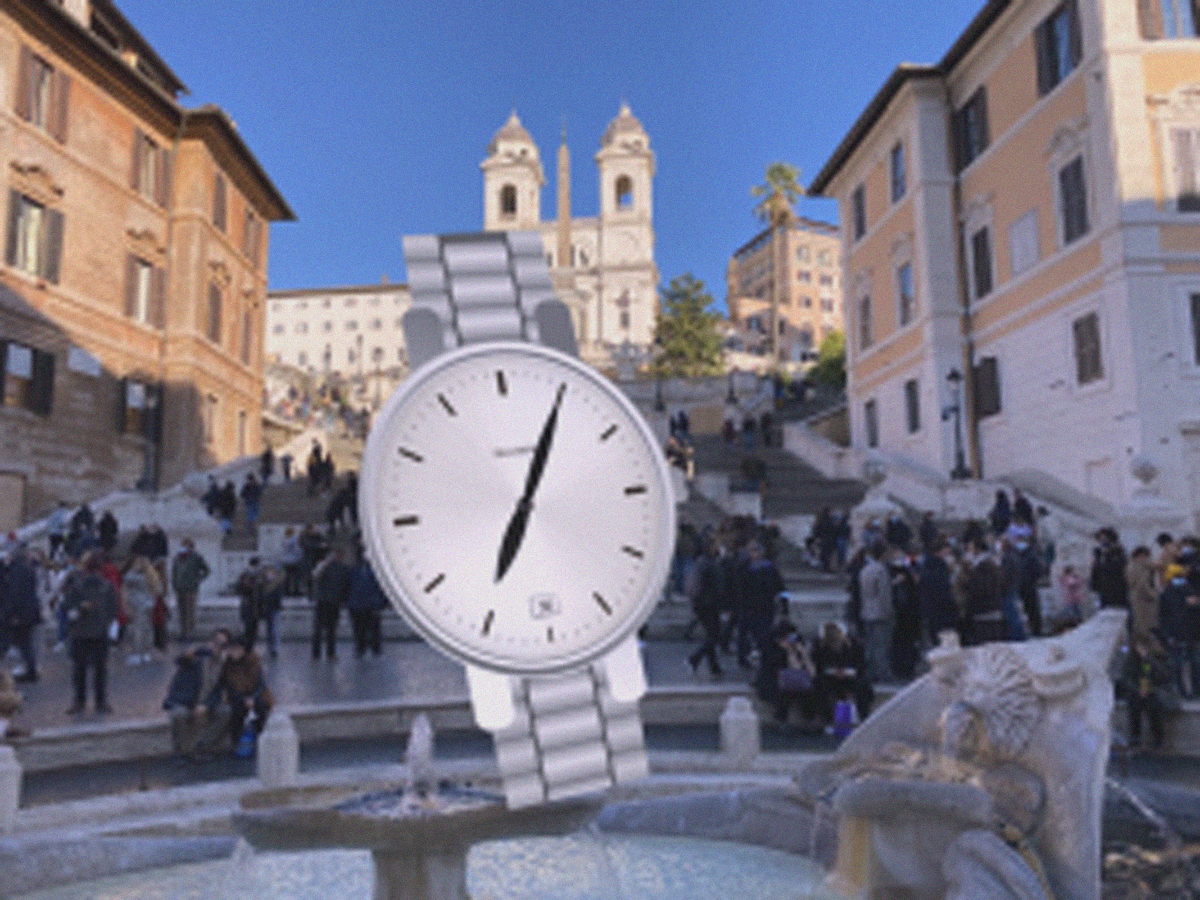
7:05
